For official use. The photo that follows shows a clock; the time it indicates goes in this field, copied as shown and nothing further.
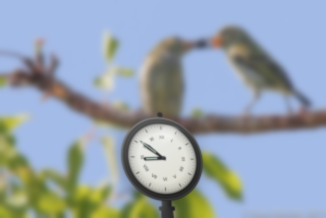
8:51
